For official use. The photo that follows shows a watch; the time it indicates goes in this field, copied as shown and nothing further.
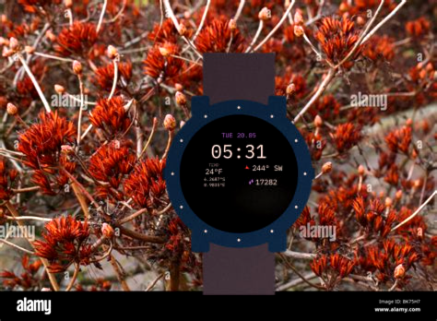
5:31
